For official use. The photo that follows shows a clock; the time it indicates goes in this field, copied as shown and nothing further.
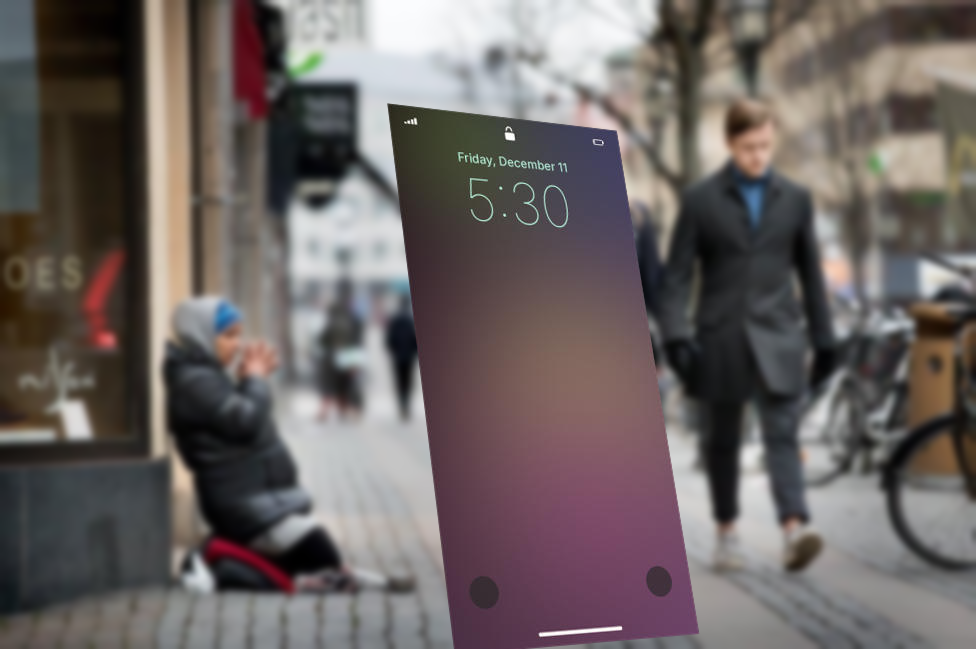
5:30
